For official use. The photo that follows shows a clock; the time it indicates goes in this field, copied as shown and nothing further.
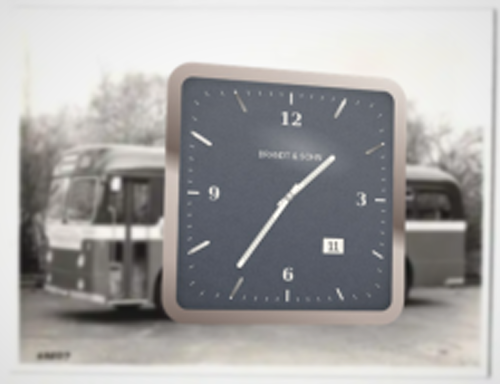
1:36
